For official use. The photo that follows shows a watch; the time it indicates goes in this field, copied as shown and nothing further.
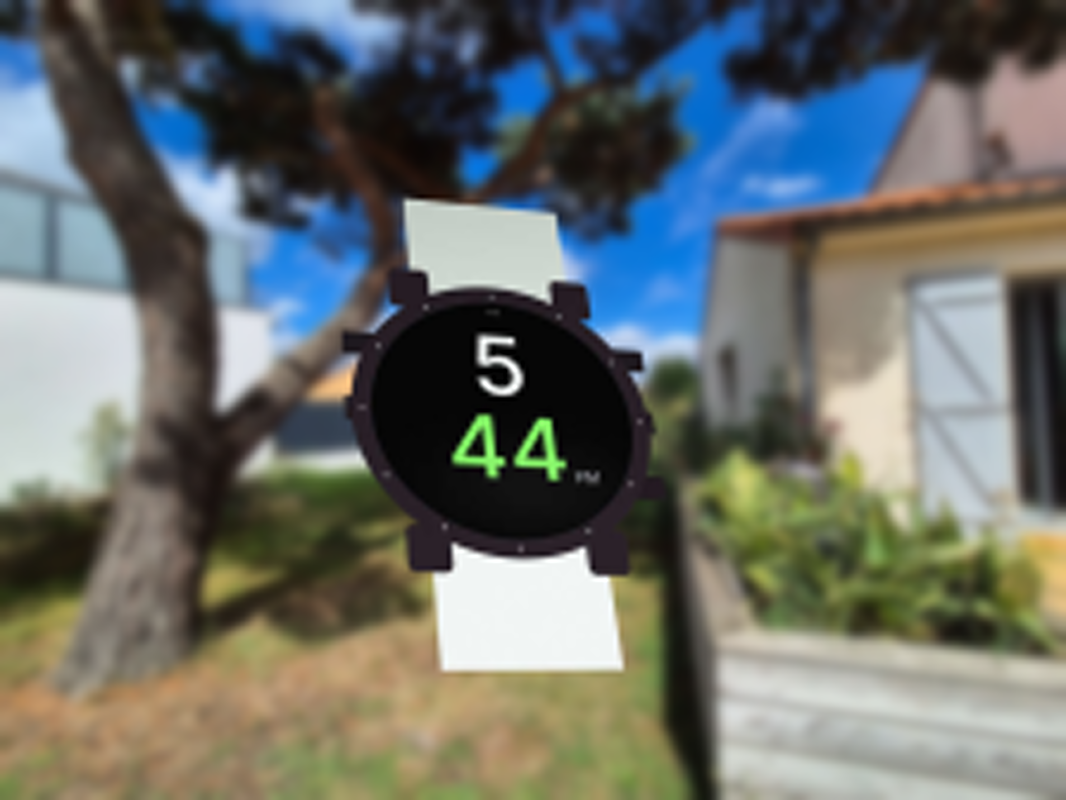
5:44
